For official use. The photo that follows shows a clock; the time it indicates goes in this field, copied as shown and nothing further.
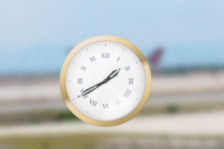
1:40
